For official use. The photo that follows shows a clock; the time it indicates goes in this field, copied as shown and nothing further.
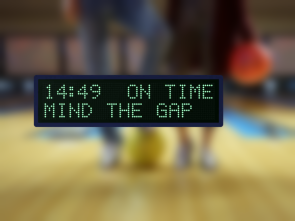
14:49
